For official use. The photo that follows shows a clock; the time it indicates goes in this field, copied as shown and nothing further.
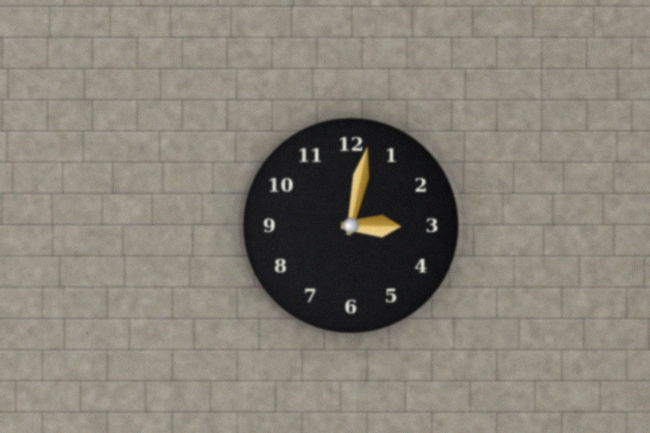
3:02
